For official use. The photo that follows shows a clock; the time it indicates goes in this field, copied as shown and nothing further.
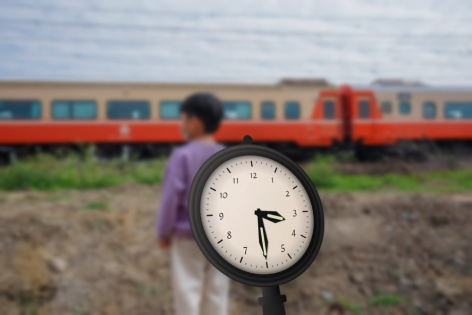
3:30
